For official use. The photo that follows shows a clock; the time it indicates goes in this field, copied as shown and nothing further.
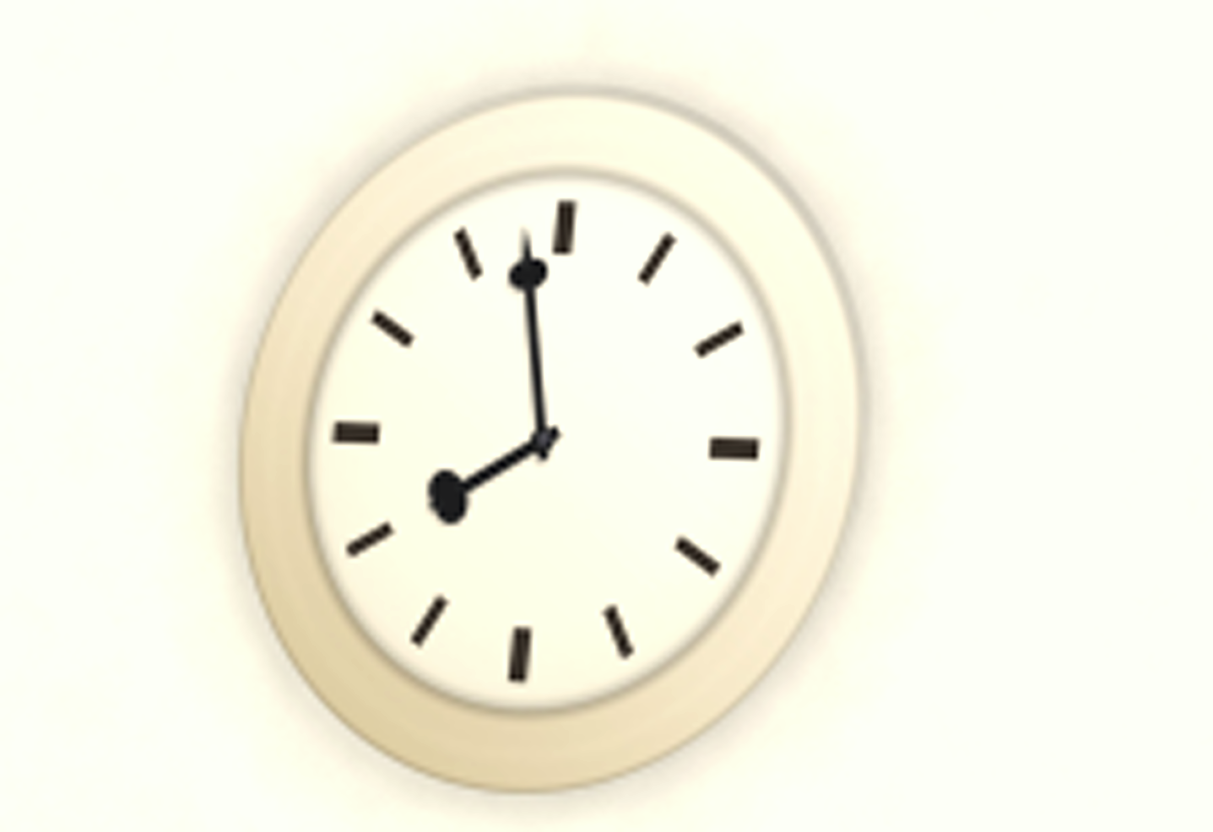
7:58
